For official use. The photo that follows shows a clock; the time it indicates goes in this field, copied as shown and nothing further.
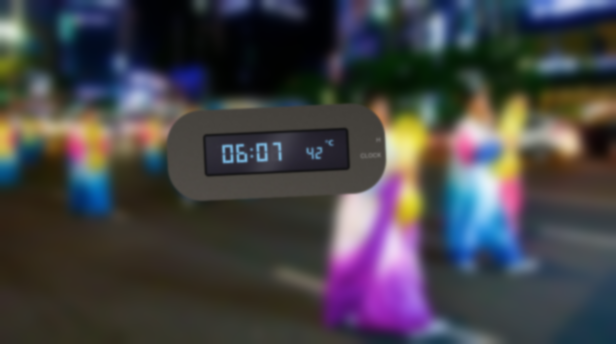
6:07
